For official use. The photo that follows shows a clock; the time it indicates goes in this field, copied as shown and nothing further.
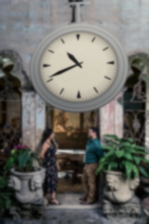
10:41
